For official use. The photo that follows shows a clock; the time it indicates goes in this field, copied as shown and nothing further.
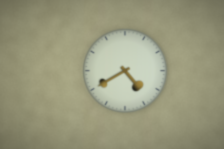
4:40
